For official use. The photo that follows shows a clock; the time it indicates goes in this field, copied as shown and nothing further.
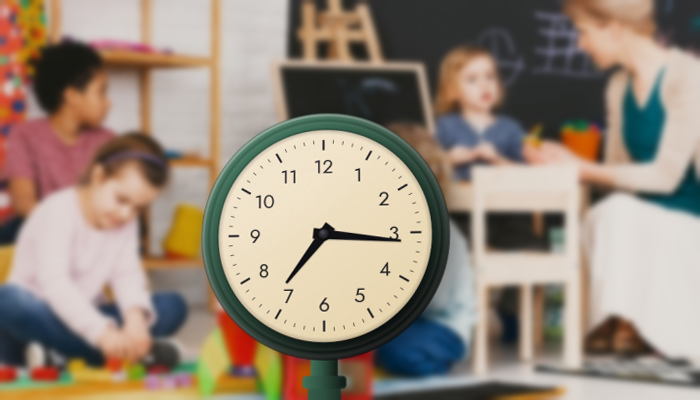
7:16
